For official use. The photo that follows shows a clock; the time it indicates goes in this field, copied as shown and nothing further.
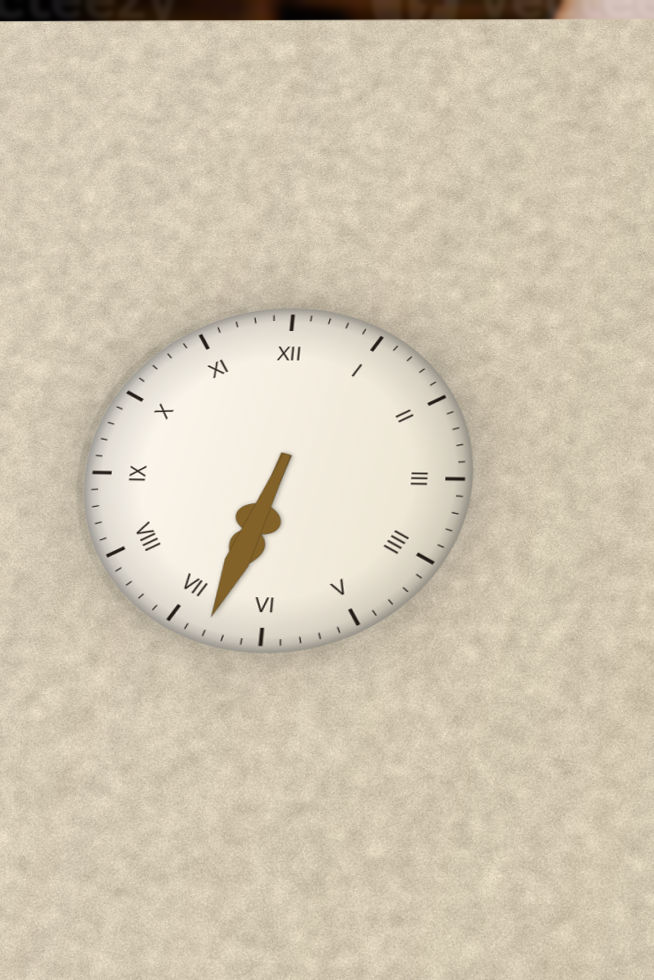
6:33
